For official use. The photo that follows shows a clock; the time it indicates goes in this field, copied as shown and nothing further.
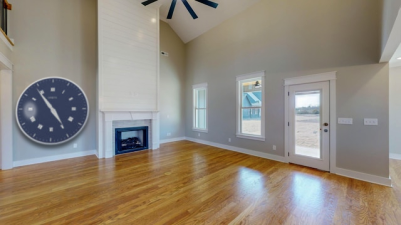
4:54
